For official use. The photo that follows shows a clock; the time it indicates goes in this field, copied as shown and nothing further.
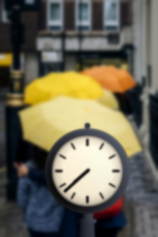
7:38
